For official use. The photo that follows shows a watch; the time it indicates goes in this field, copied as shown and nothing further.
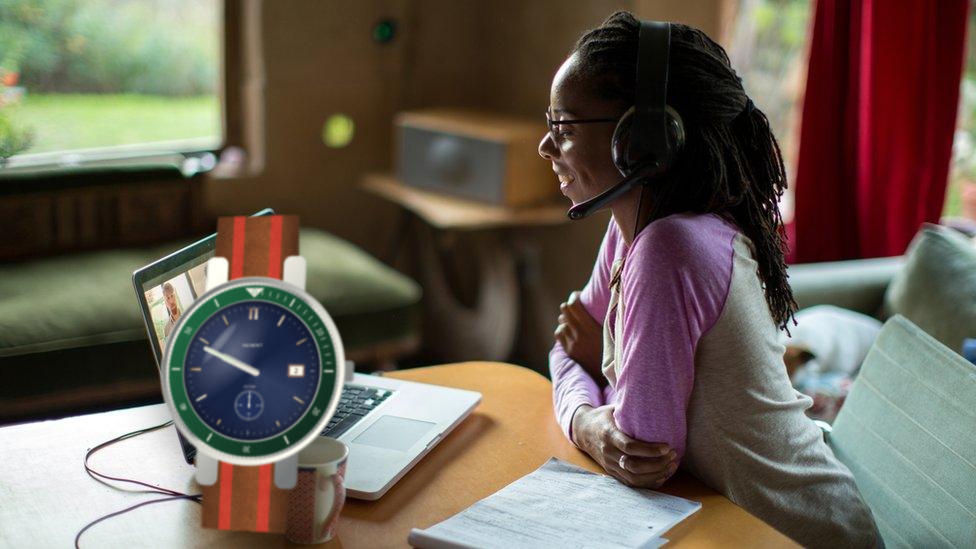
9:49
